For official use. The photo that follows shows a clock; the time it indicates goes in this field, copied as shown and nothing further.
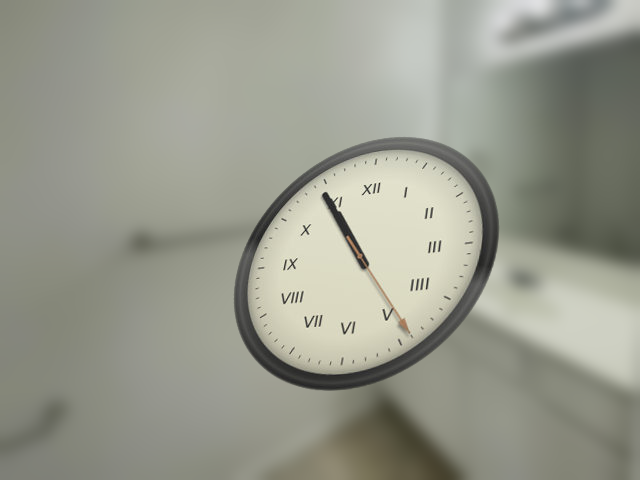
10:54:24
